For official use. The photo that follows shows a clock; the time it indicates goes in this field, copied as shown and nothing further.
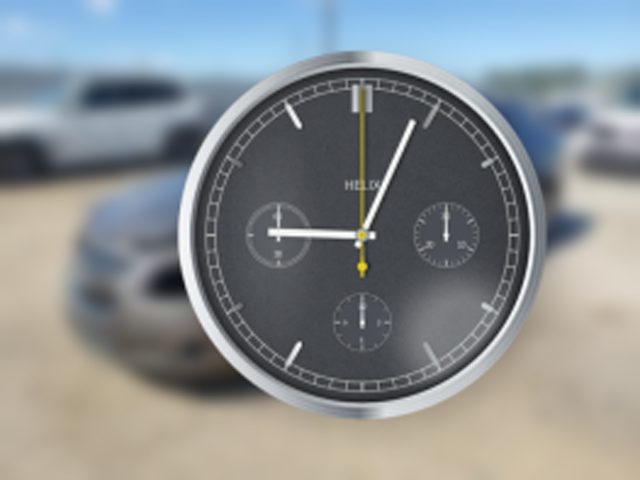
9:04
